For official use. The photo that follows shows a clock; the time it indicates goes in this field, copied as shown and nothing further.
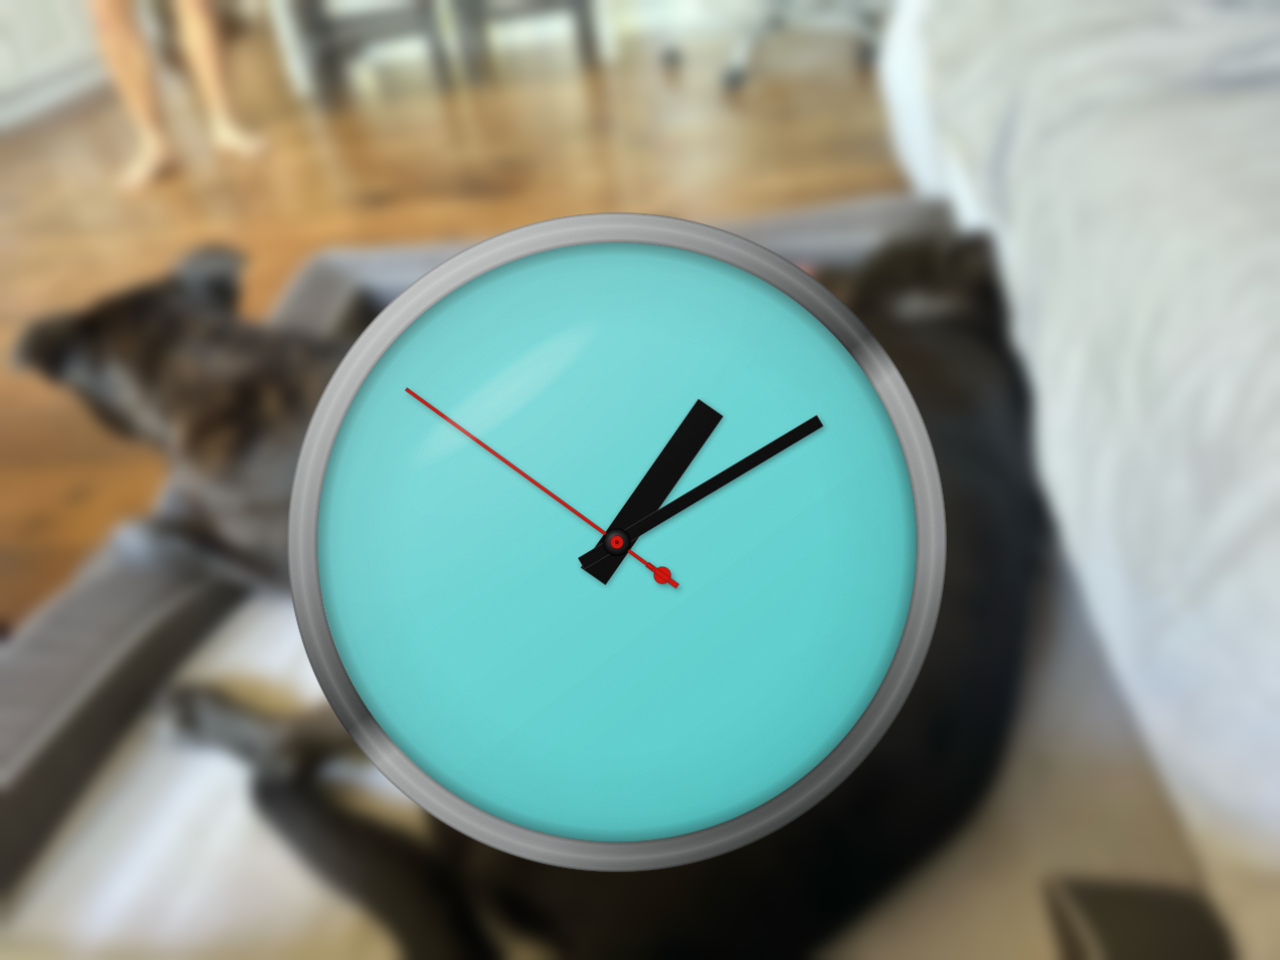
1:09:51
